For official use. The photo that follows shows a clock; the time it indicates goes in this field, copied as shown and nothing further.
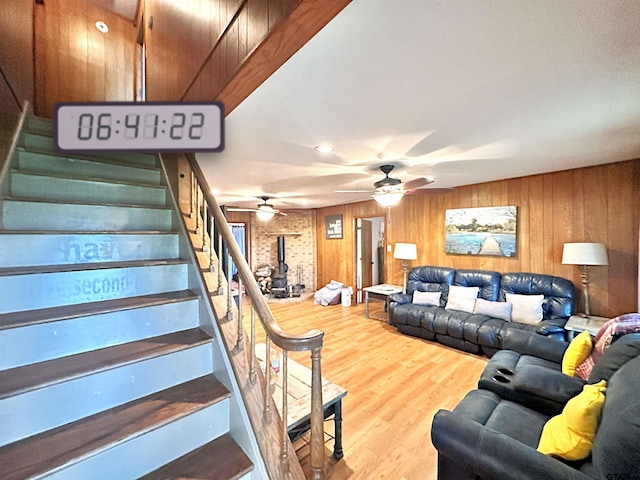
6:41:22
